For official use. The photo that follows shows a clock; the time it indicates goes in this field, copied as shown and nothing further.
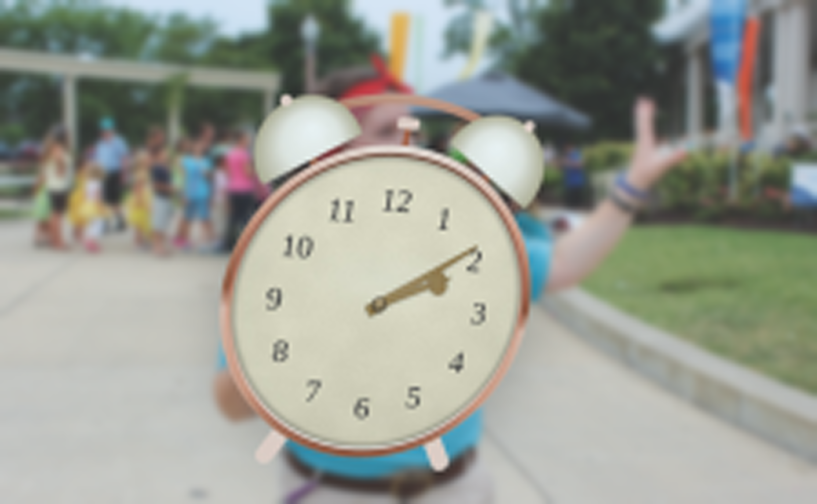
2:09
